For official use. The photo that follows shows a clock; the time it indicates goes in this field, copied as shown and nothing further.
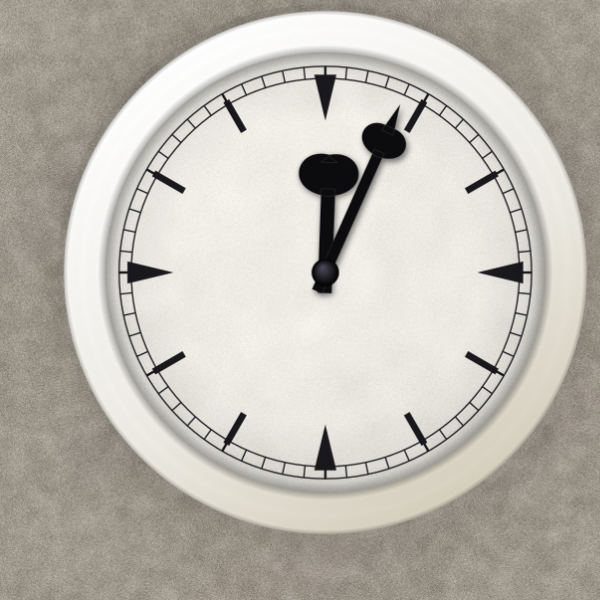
12:04
